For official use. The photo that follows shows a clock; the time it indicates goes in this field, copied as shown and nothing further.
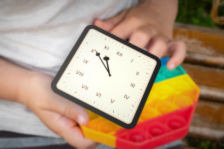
10:51
